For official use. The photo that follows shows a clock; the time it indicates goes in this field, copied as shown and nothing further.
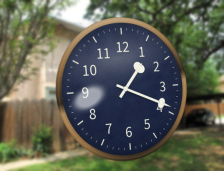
1:19
